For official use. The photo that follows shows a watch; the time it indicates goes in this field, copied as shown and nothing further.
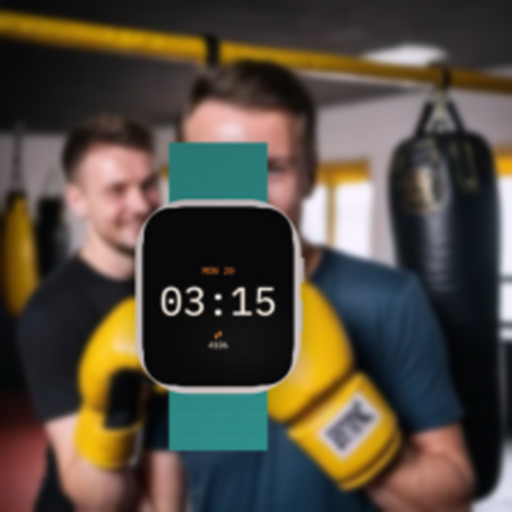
3:15
